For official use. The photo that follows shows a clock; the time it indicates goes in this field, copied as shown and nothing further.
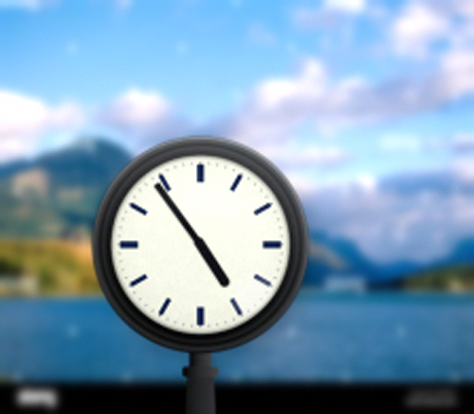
4:54
